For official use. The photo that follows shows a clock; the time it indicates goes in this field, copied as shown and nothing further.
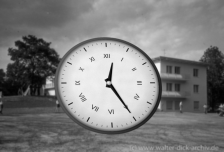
12:25
